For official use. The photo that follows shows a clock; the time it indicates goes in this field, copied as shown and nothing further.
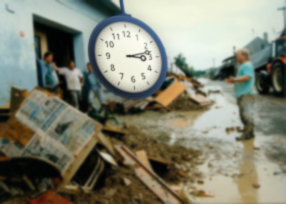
3:13
